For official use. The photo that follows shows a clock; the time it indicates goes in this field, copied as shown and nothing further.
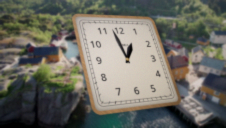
12:58
